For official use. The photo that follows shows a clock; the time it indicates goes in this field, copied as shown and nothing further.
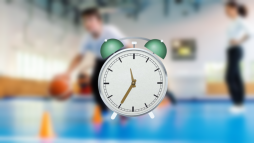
11:35
